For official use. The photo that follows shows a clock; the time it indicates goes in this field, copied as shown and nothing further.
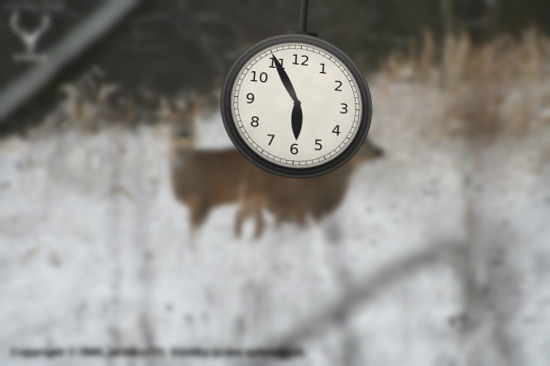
5:55
